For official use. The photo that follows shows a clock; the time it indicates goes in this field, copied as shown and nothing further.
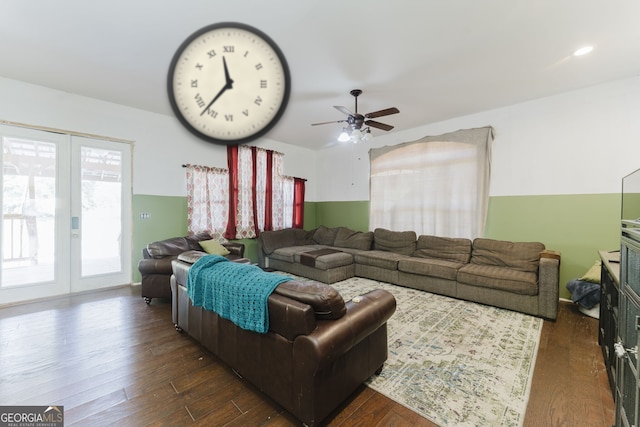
11:37
